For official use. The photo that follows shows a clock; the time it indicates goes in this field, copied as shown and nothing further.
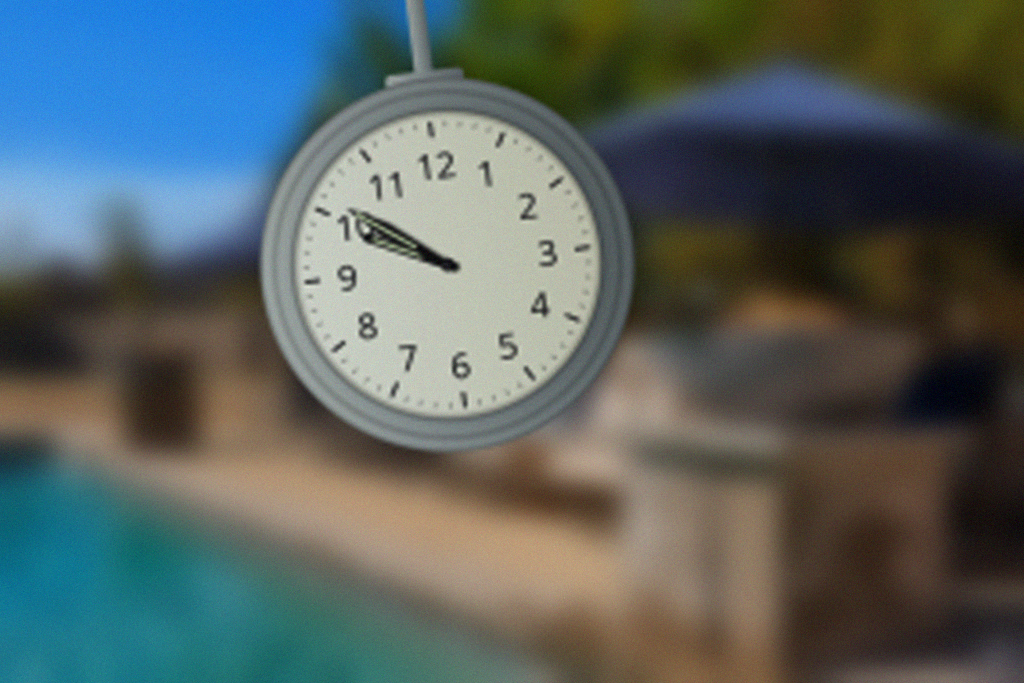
9:51
